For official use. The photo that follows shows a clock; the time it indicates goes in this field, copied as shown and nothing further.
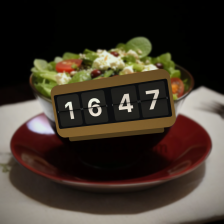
16:47
